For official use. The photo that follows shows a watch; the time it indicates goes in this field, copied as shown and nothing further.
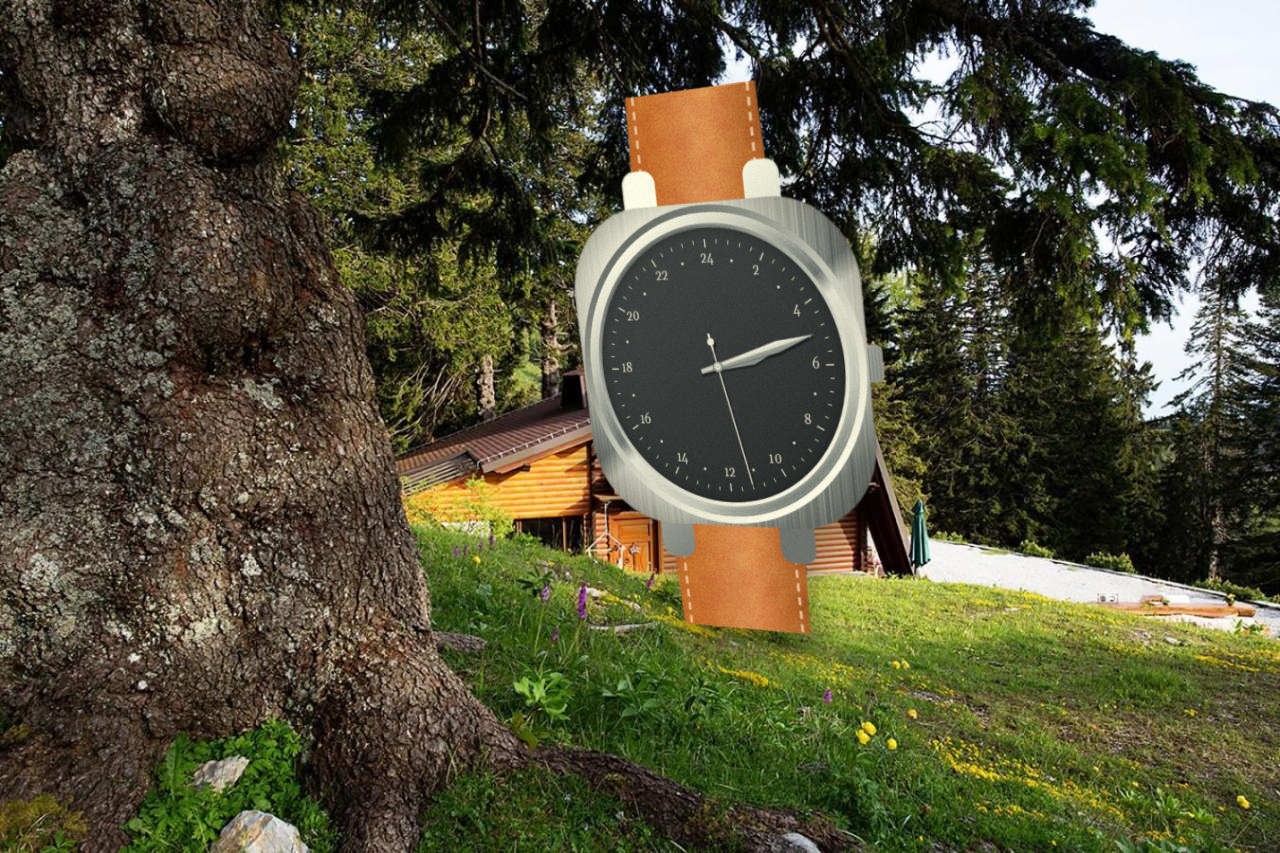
5:12:28
